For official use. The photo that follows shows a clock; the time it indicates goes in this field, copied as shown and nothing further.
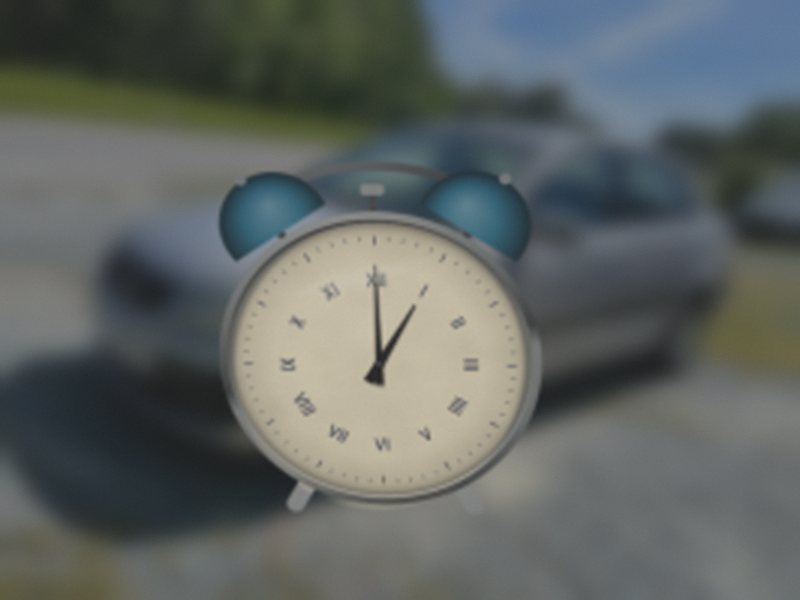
1:00
